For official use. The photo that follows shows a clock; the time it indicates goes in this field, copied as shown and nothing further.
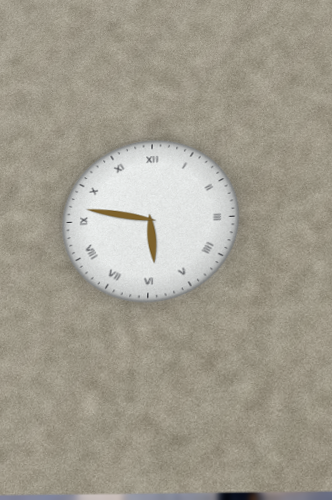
5:47
